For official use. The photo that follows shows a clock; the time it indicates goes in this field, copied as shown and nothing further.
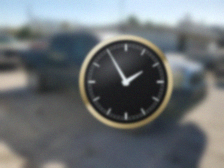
1:55
